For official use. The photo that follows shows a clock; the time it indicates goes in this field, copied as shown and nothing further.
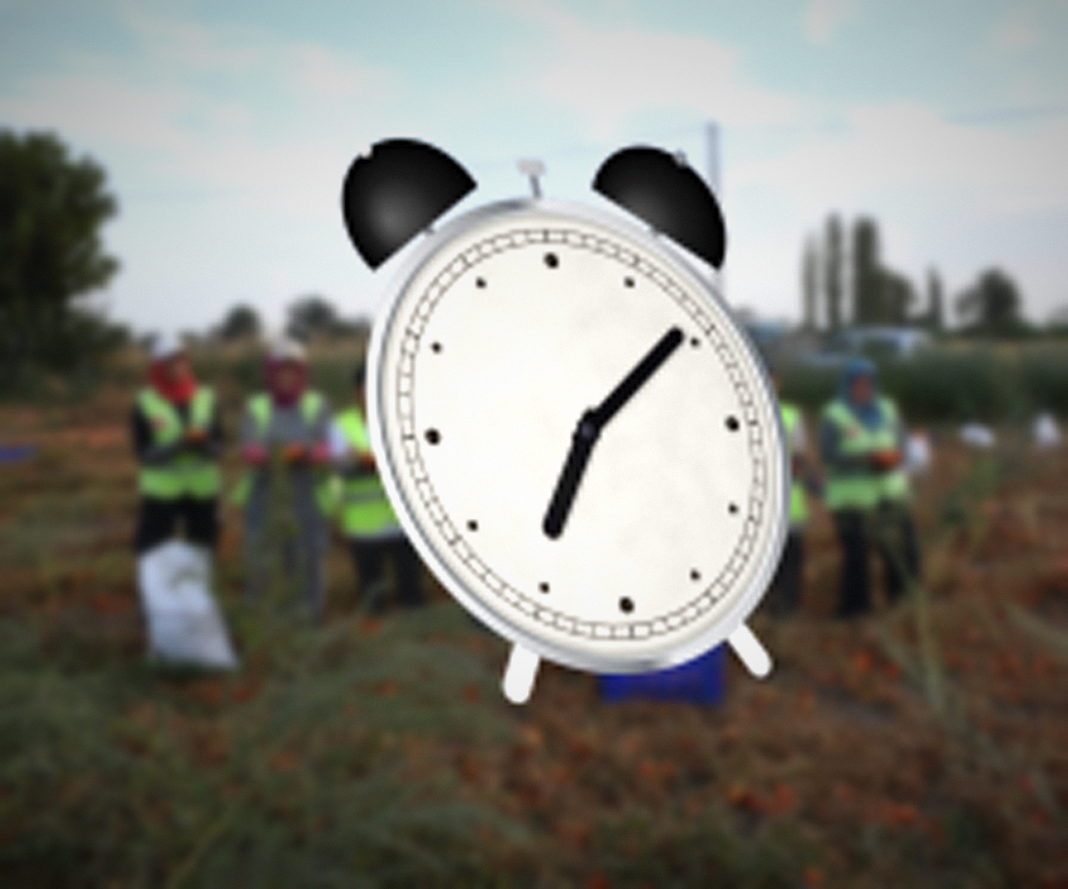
7:09
